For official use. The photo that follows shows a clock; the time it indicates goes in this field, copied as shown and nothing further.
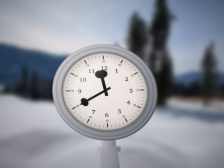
11:40
